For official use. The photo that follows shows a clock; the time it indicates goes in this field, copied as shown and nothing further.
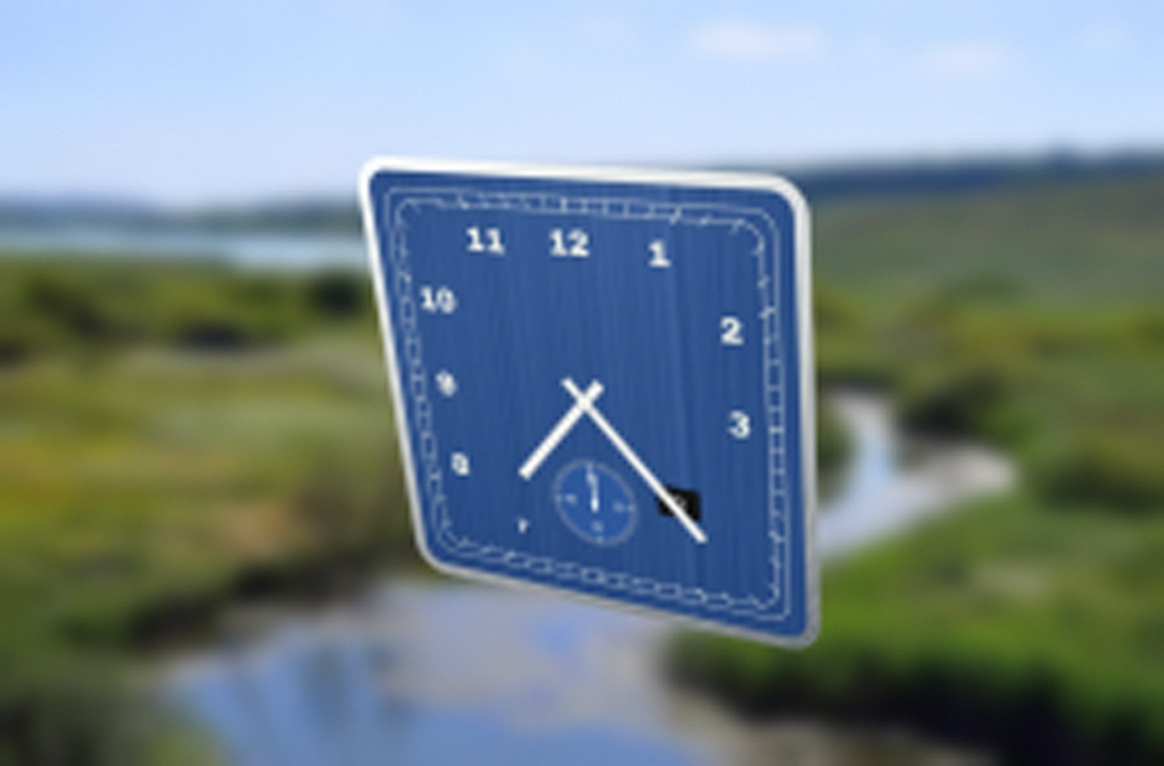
7:23
